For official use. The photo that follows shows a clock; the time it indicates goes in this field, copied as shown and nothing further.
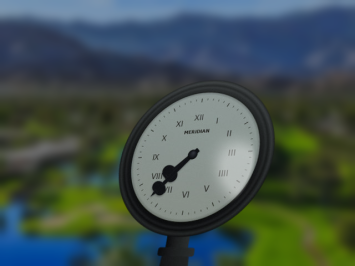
7:37
